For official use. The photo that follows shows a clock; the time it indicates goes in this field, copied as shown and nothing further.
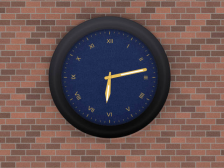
6:13
